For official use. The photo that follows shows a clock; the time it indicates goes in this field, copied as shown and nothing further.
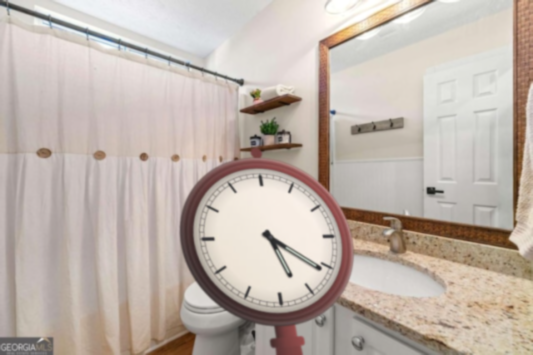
5:21
